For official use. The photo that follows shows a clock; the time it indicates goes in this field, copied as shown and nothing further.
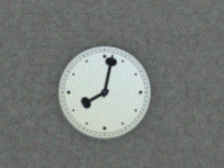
8:02
